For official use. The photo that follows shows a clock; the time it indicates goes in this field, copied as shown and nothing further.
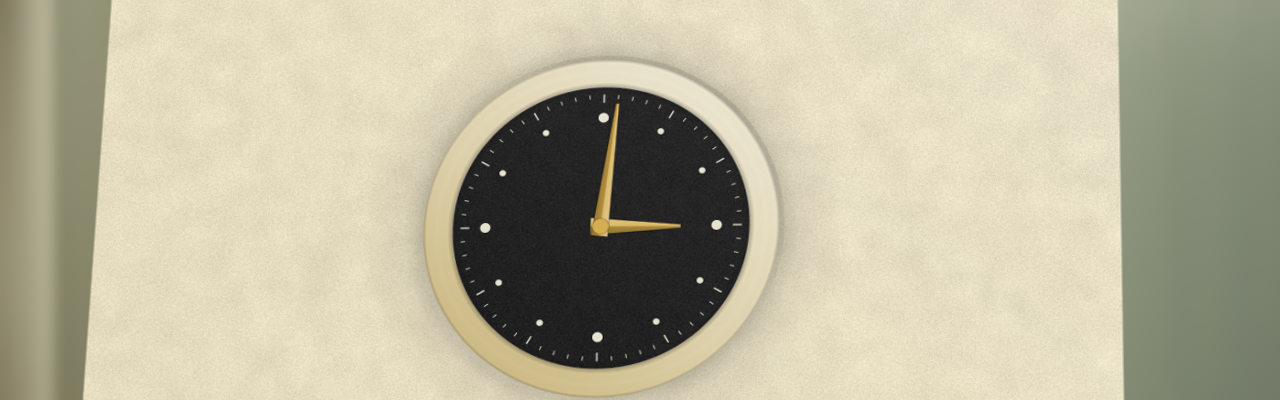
3:01
